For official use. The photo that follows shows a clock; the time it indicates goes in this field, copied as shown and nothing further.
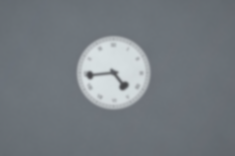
4:44
